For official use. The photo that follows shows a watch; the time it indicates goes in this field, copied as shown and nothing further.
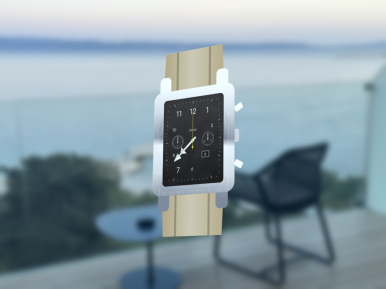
7:38
